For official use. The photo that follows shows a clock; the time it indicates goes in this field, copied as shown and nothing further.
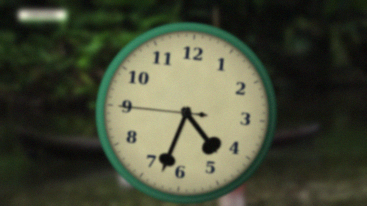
4:32:45
